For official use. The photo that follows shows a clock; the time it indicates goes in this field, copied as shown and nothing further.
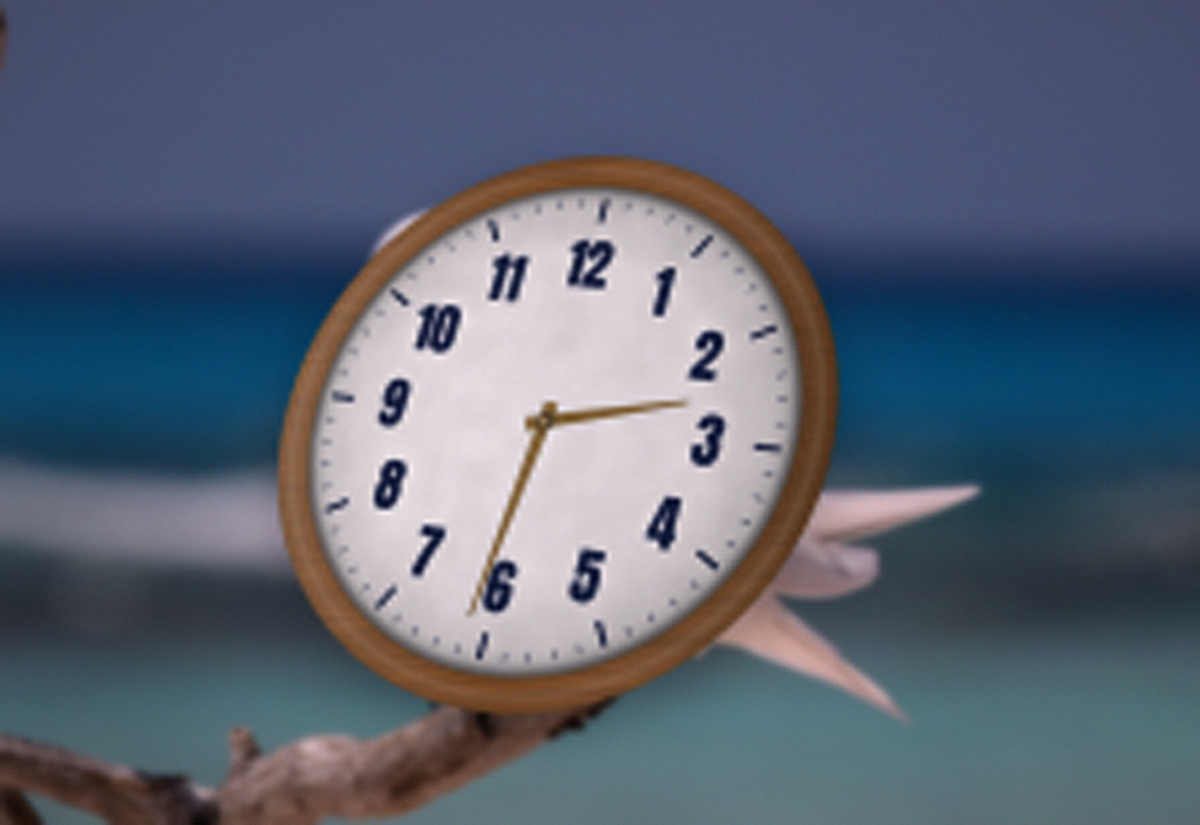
2:31
